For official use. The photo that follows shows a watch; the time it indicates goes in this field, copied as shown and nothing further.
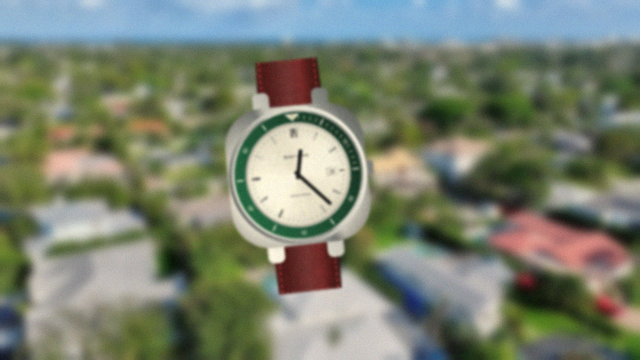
12:23
